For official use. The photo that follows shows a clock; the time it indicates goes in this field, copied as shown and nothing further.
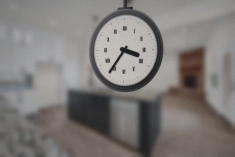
3:36
